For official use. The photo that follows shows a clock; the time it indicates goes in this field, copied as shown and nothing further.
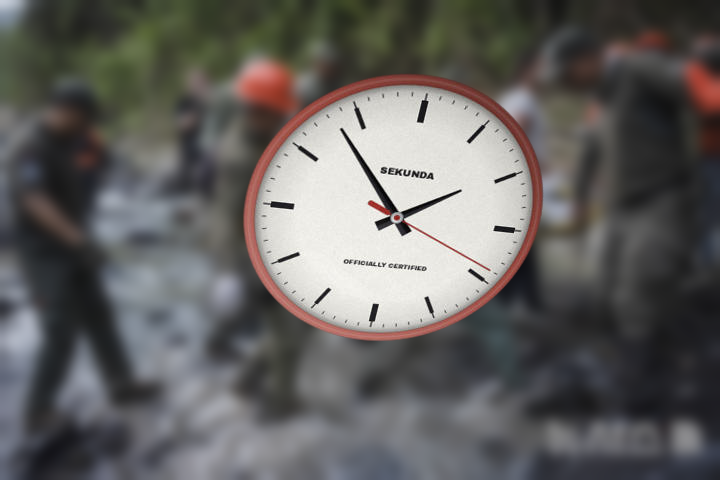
1:53:19
